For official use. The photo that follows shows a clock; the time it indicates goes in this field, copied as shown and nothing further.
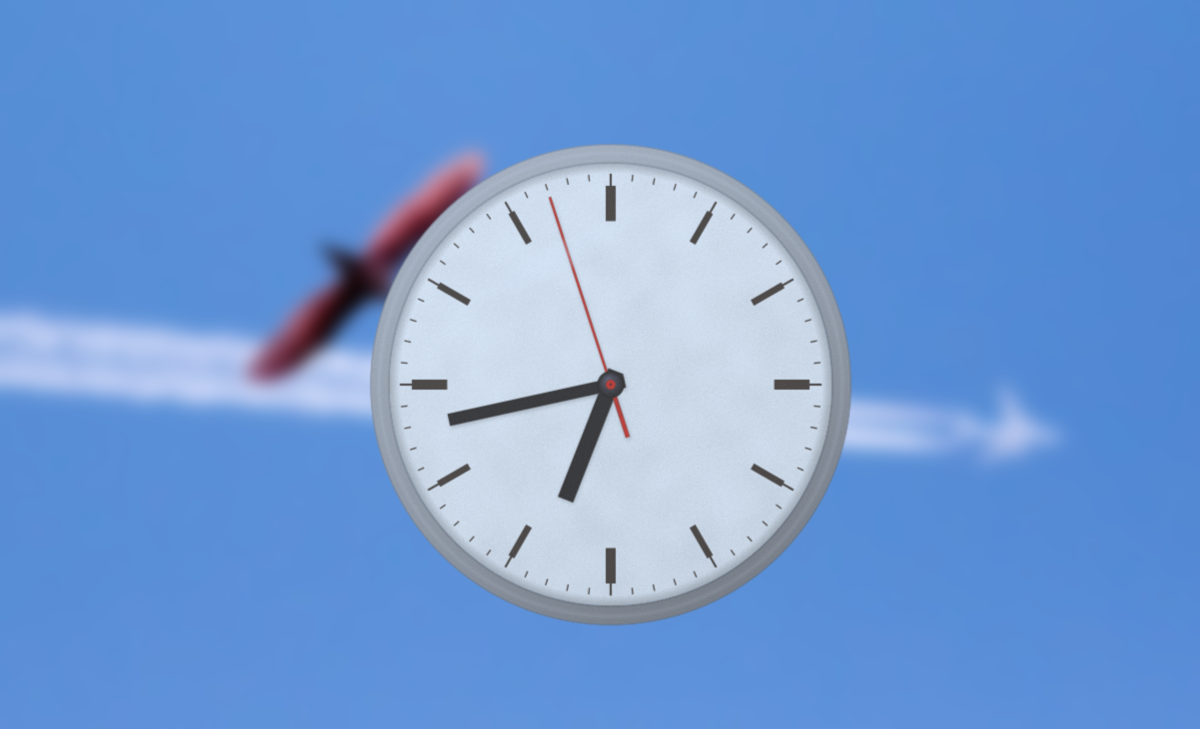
6:42:57
